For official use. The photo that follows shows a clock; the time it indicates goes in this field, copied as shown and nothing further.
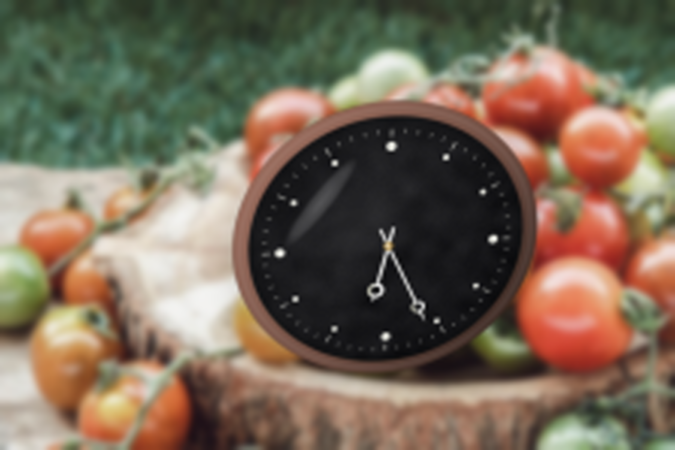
6:26
